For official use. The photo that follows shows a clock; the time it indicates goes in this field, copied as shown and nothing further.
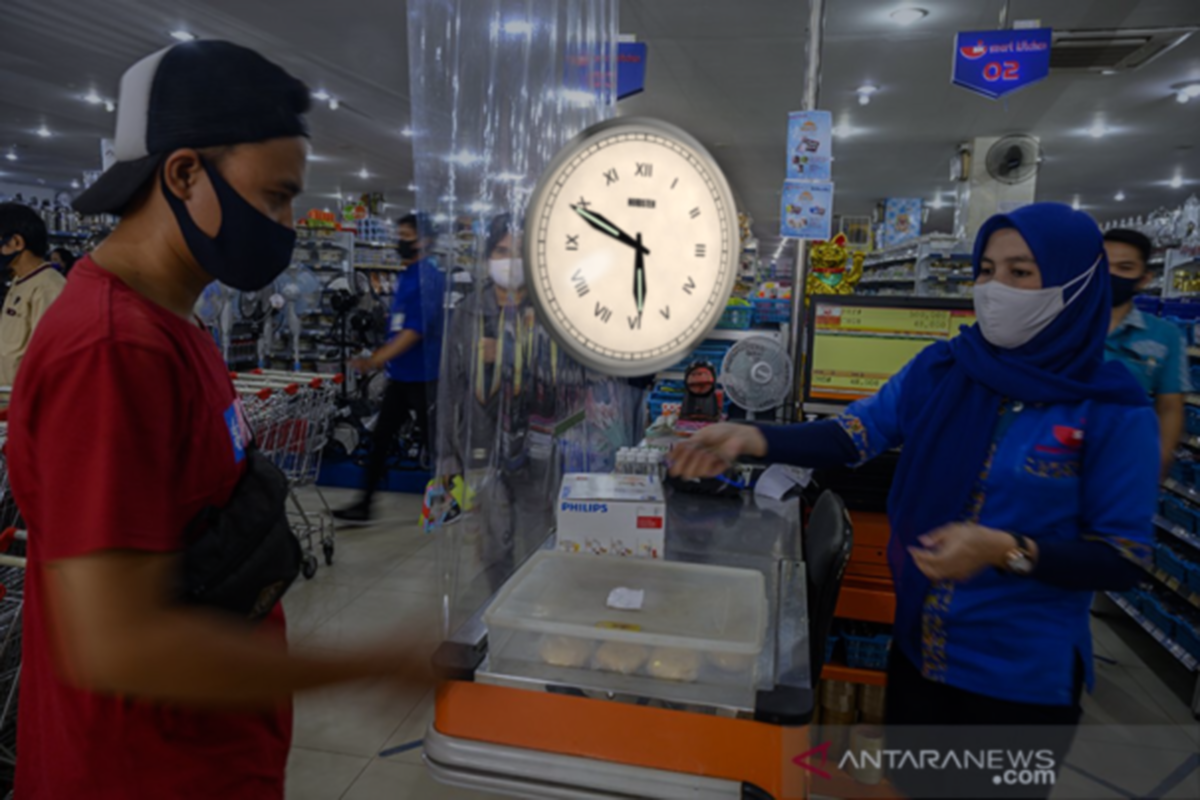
5:49
